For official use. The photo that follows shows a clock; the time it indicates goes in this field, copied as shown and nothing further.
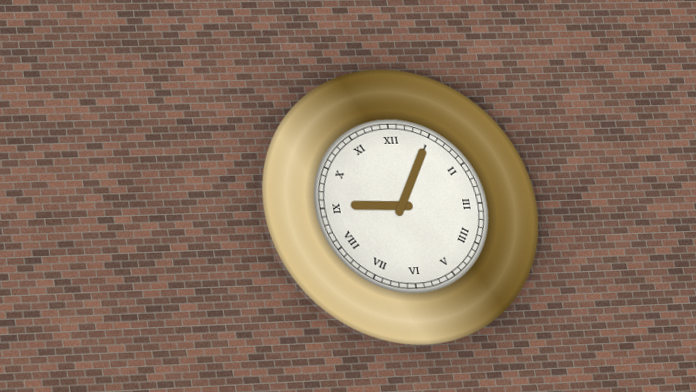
9:05
